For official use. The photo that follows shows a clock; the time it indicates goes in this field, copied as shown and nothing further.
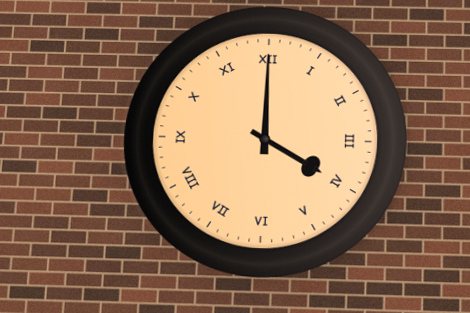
4:00
